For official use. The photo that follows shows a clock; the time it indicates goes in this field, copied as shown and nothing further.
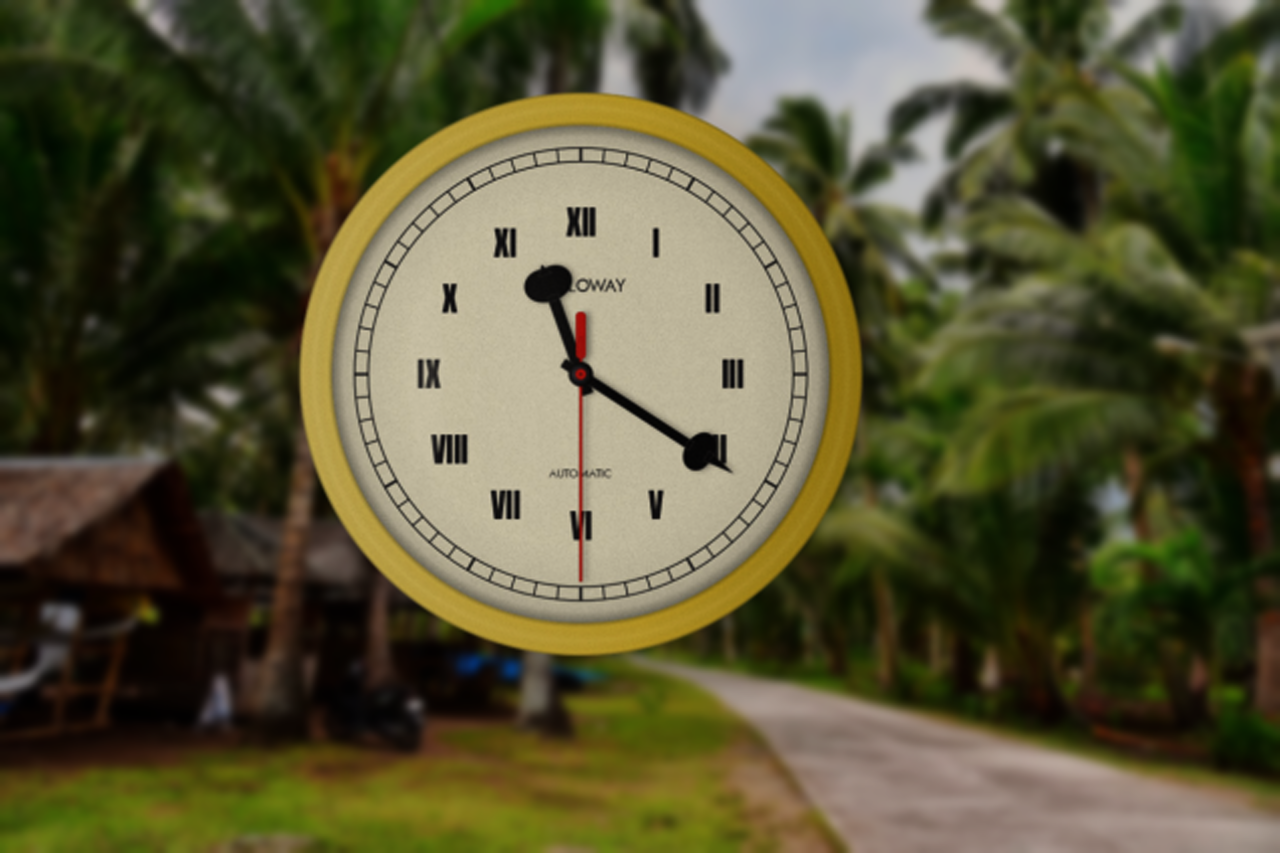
11:20:30
